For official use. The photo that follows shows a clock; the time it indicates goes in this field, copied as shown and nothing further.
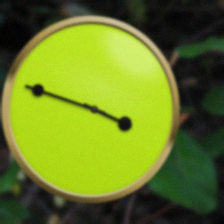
3:48
